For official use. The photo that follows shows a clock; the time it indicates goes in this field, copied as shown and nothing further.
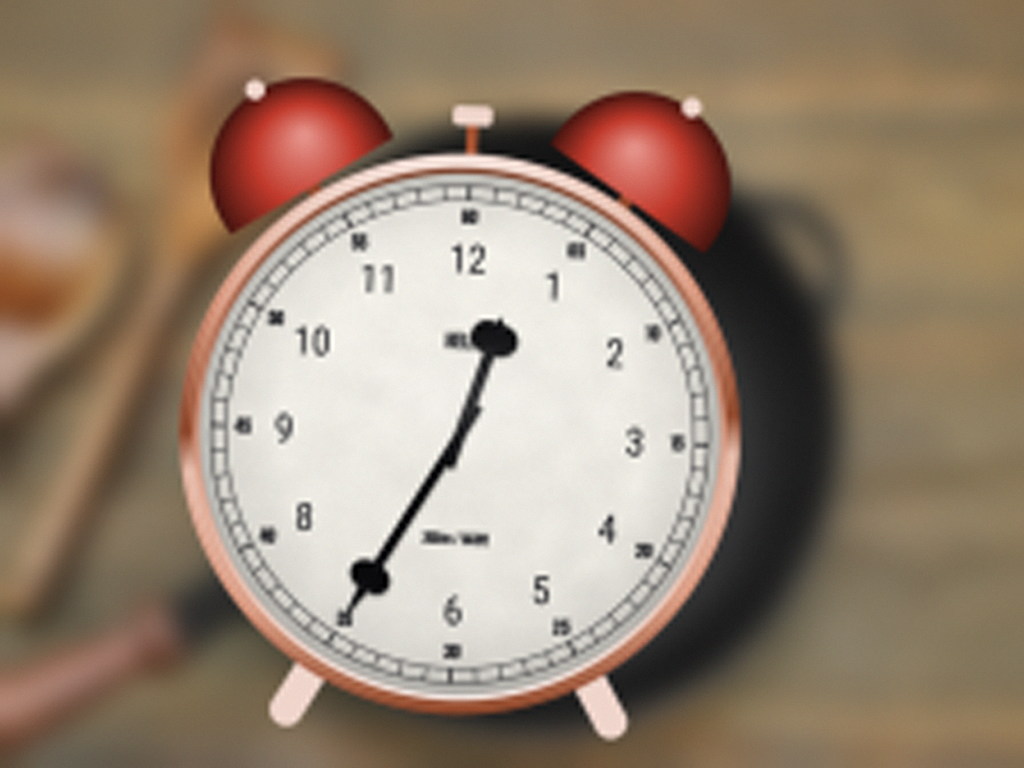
12:35
